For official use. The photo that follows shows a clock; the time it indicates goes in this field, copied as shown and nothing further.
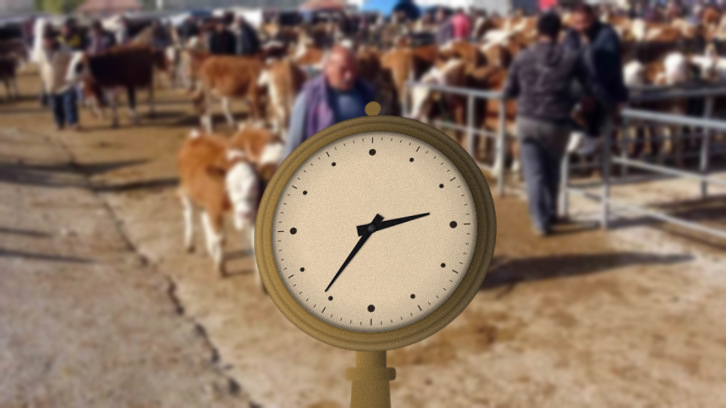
2:36
